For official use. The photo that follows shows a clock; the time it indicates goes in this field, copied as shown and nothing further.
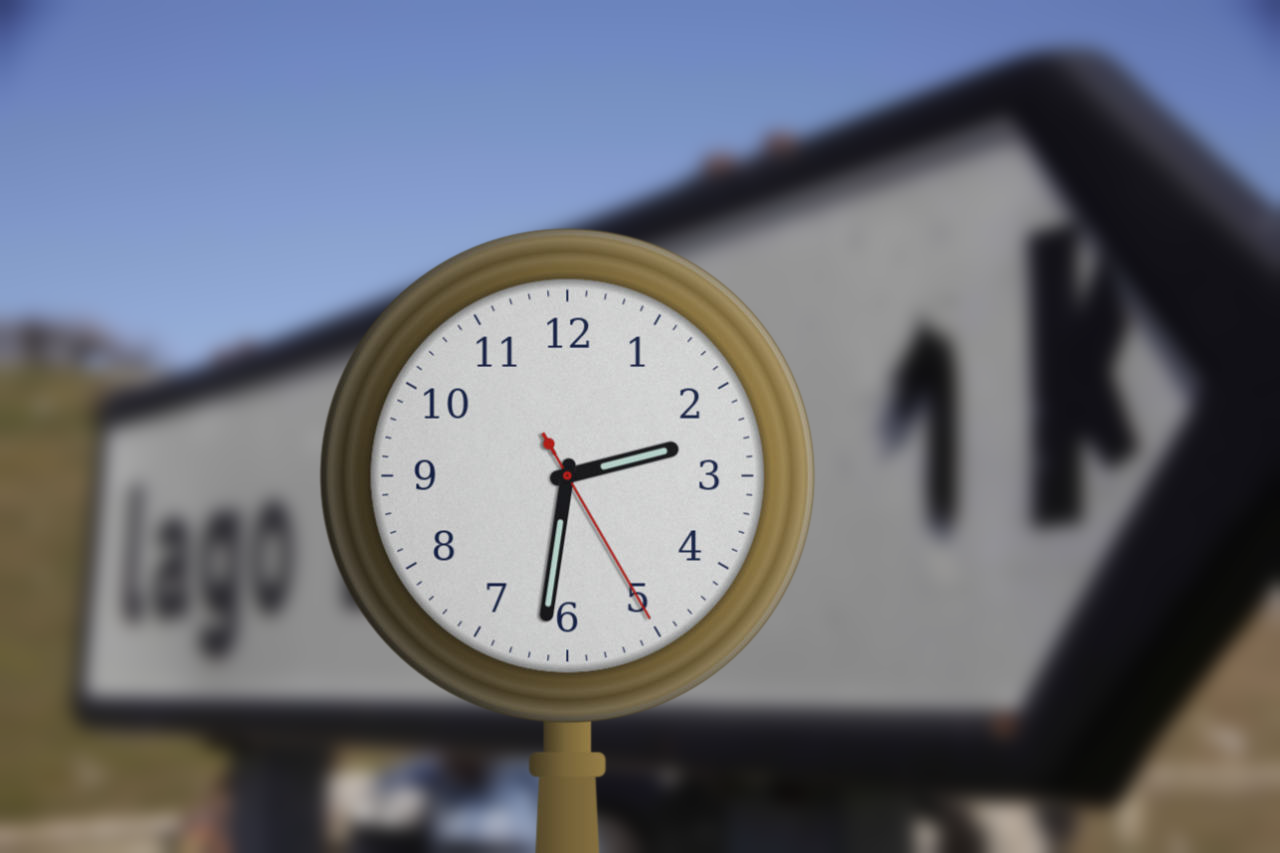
2:31:25
